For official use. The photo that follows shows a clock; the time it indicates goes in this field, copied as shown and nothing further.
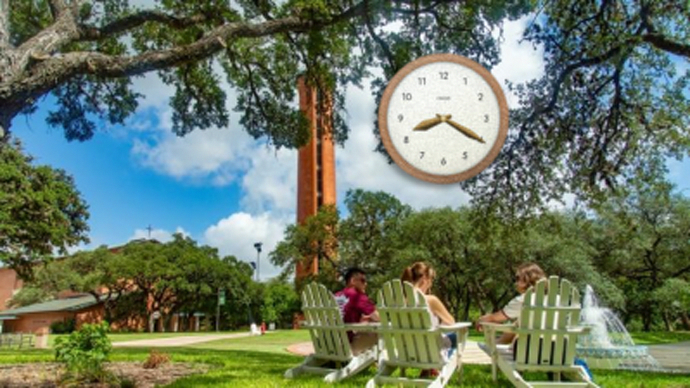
8:20
